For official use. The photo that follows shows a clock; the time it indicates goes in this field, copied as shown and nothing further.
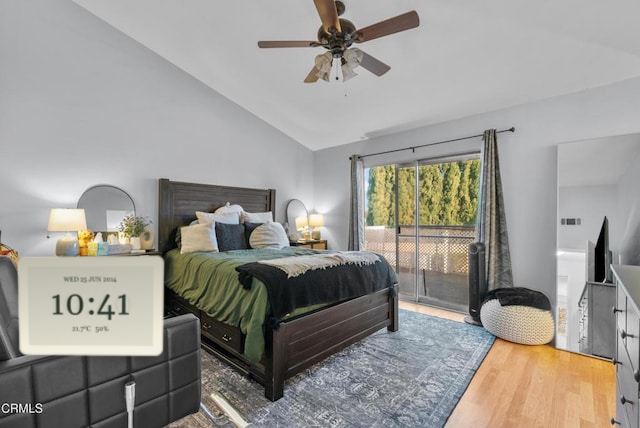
10:41
